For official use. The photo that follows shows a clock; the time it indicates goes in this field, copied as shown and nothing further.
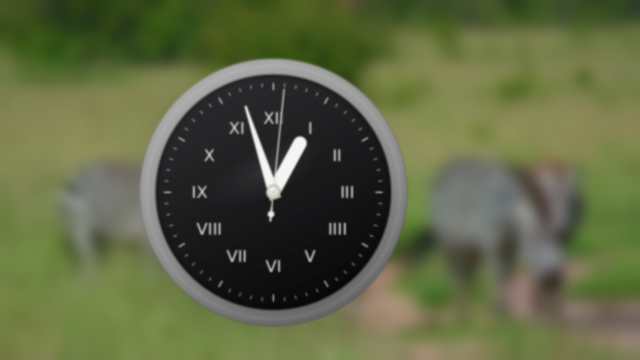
12:57:01
